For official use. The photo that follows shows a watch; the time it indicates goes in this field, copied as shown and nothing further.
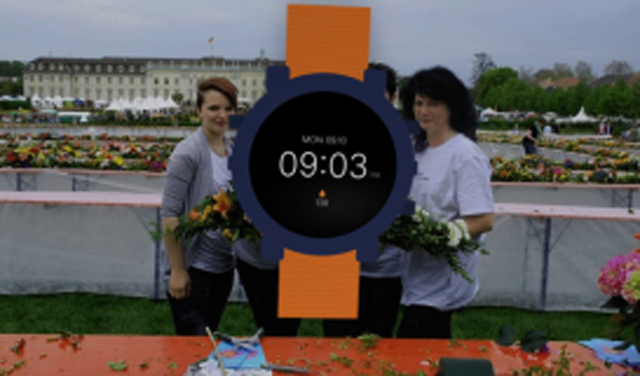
9:03
